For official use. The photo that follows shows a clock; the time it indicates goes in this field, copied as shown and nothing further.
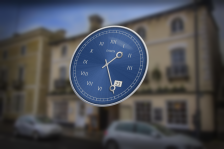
1:25
